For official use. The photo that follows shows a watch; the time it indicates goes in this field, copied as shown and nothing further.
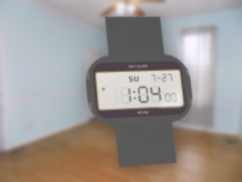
1:04
